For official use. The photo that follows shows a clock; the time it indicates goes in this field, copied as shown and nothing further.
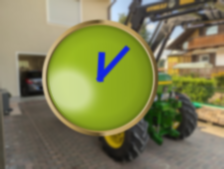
12:07
